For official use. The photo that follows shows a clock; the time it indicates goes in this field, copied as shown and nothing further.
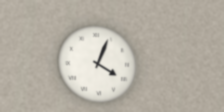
4:04
